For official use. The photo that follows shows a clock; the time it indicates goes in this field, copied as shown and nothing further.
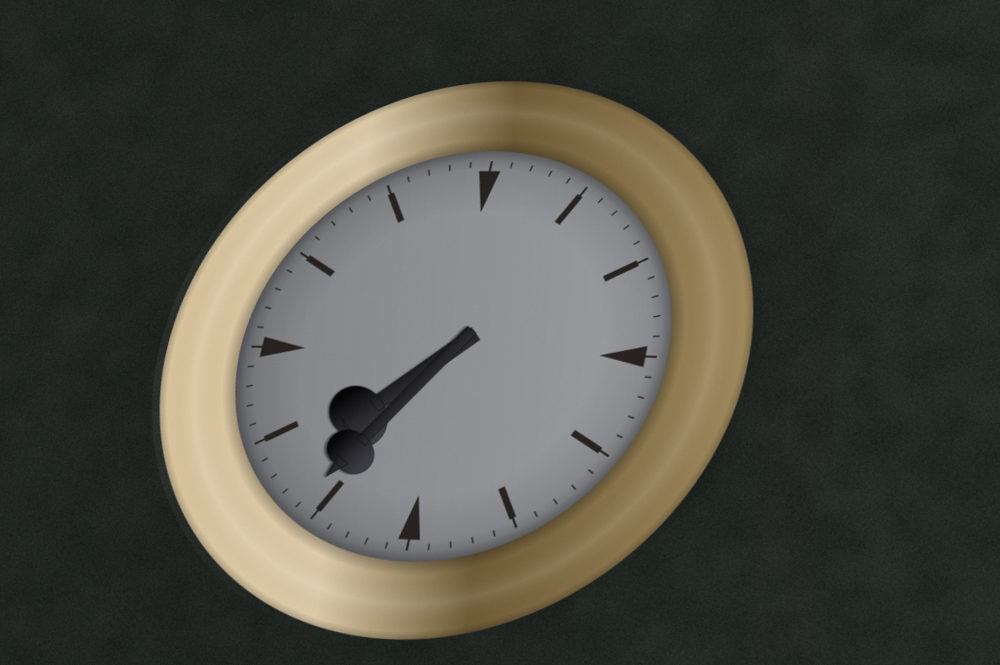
7:36
